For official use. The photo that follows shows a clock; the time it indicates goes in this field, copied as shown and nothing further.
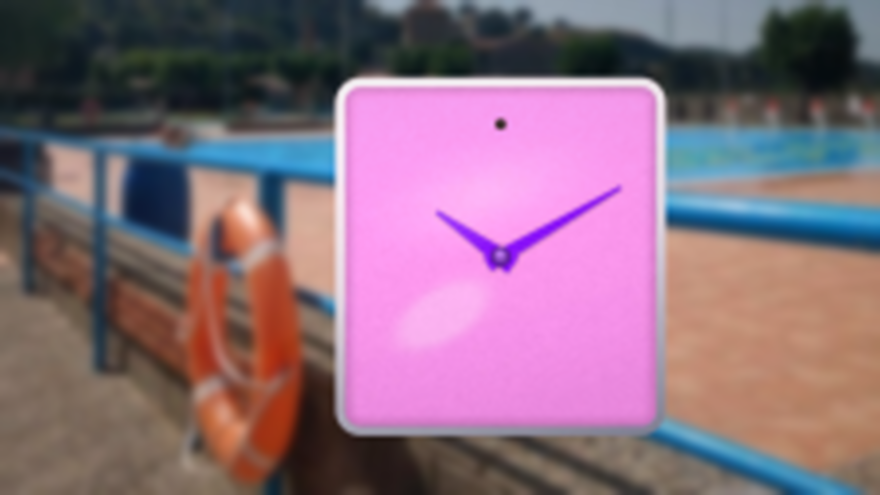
10:10
